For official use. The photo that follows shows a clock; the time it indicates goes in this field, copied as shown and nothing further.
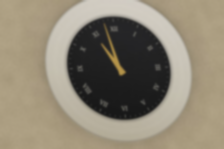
10:58
